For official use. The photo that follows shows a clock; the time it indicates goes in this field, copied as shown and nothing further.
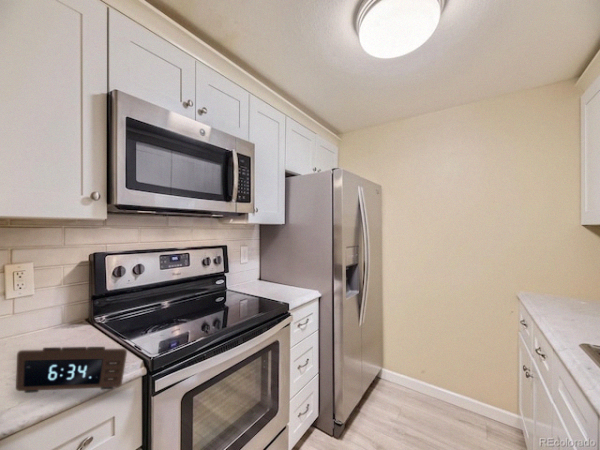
6:34
